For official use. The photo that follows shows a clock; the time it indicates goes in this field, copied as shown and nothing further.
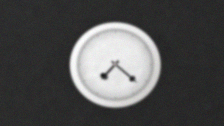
7:22
